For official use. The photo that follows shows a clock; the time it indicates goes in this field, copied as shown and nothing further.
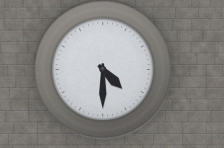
4:30
